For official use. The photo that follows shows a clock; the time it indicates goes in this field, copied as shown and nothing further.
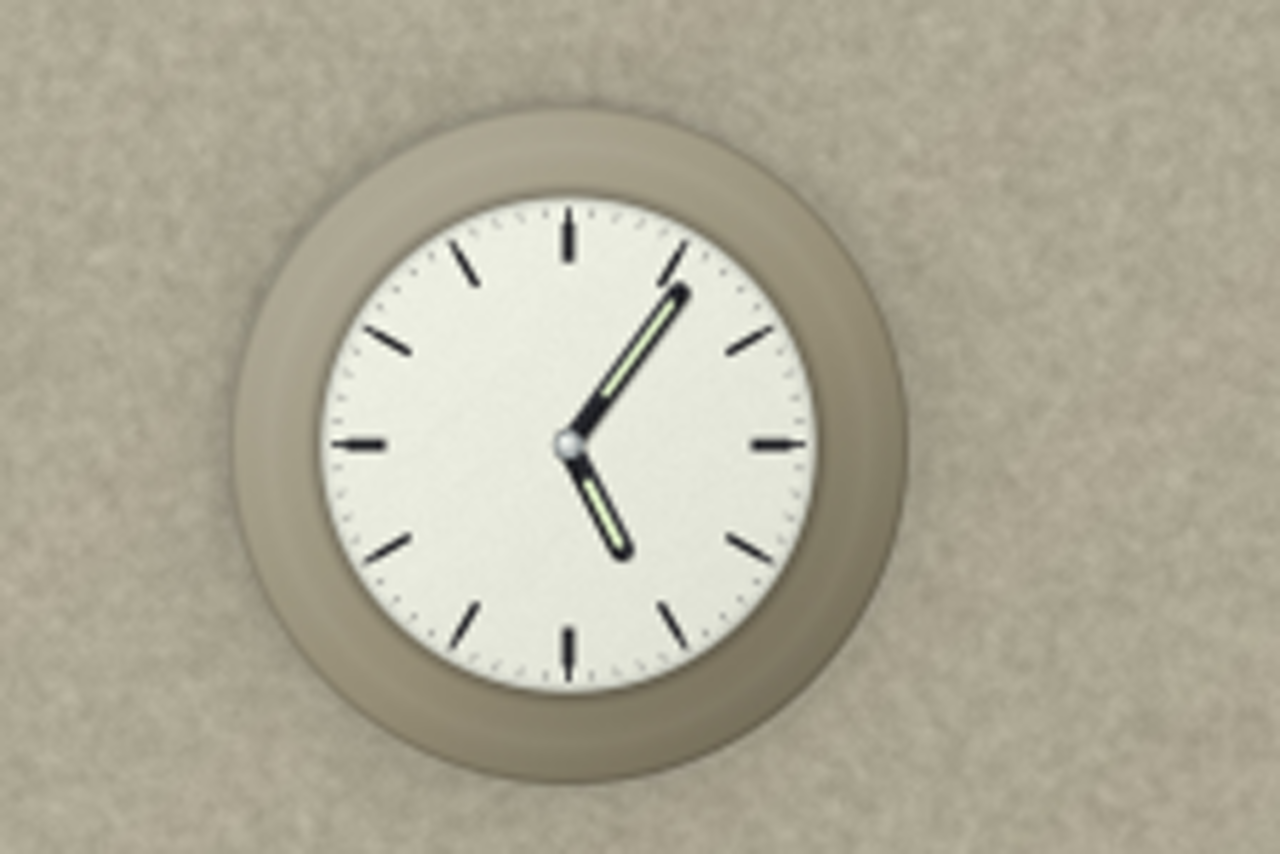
5:06
